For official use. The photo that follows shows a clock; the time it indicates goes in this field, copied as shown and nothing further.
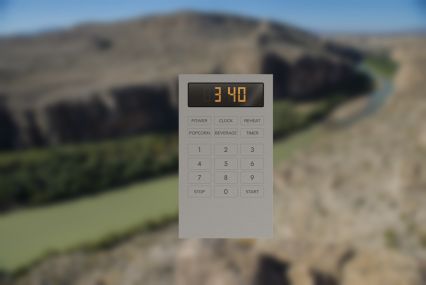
3:40
